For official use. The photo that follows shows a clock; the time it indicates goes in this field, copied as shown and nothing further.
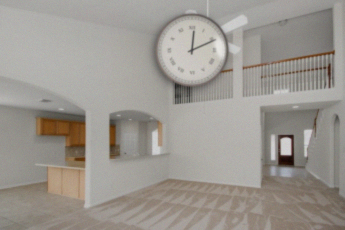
12:11
